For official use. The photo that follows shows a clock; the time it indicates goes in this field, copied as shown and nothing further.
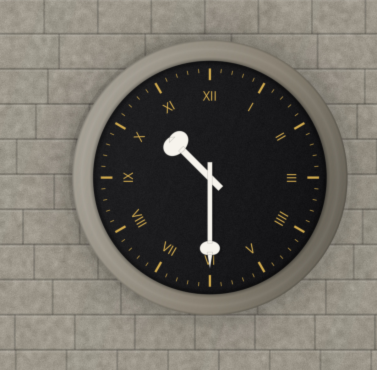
10:30
